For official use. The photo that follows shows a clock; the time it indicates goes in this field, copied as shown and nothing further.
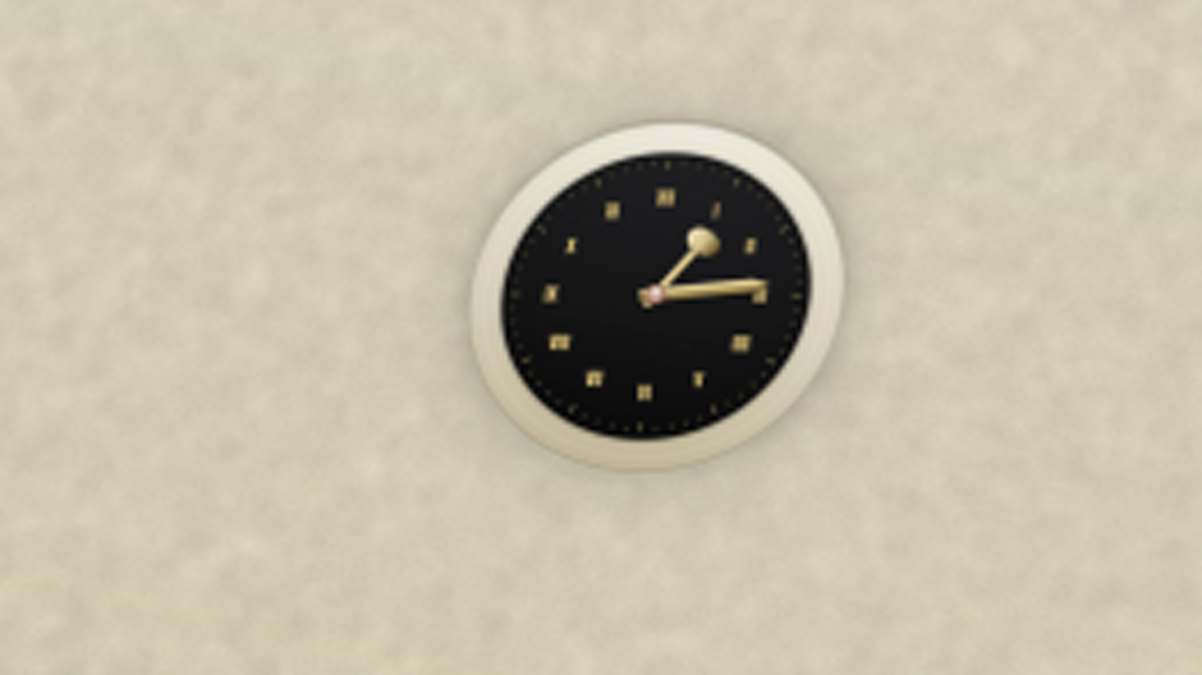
1:14
